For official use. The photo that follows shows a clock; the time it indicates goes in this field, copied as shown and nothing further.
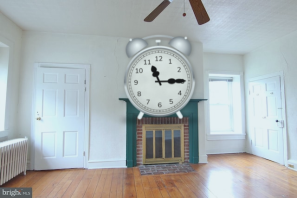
11:15
